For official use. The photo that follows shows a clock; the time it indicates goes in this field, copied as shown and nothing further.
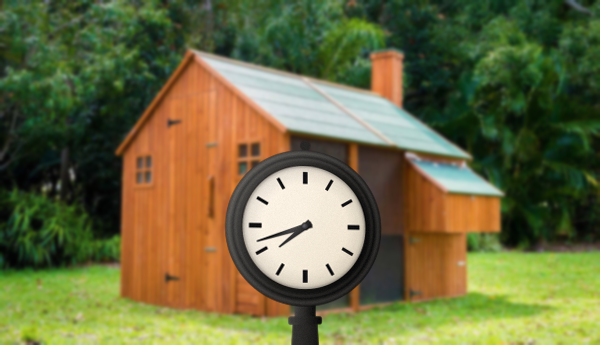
7:42
